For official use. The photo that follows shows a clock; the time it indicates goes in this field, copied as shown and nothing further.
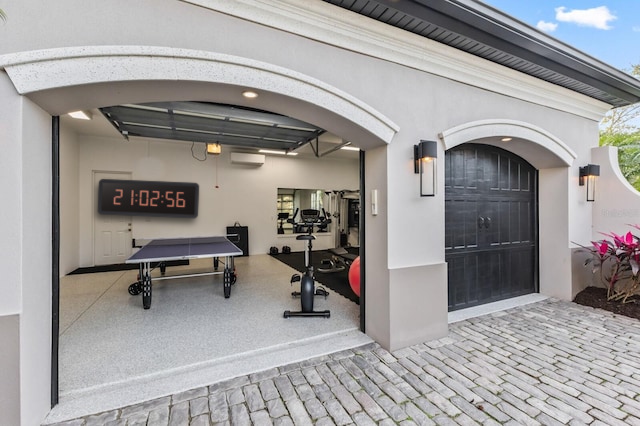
21:02:56
